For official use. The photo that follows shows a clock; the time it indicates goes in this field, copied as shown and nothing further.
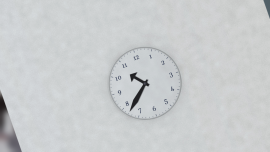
10:38
